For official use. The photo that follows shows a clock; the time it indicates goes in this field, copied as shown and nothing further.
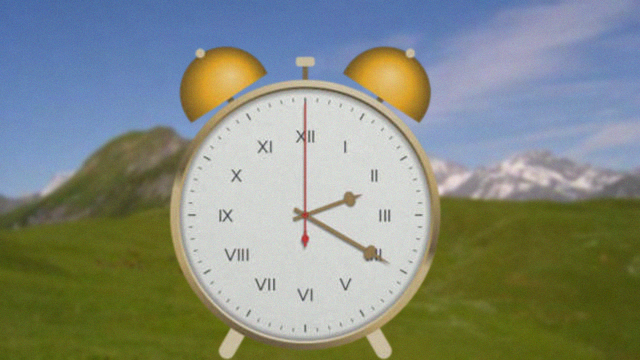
2:20:00
